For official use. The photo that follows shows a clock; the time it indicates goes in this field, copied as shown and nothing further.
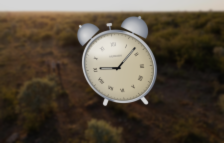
9:08
